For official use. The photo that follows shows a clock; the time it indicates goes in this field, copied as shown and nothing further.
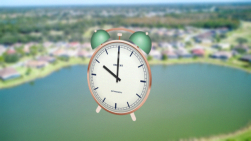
10:00
